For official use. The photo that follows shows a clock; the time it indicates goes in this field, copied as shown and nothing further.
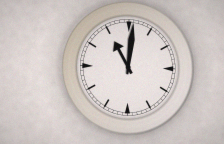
11:01
